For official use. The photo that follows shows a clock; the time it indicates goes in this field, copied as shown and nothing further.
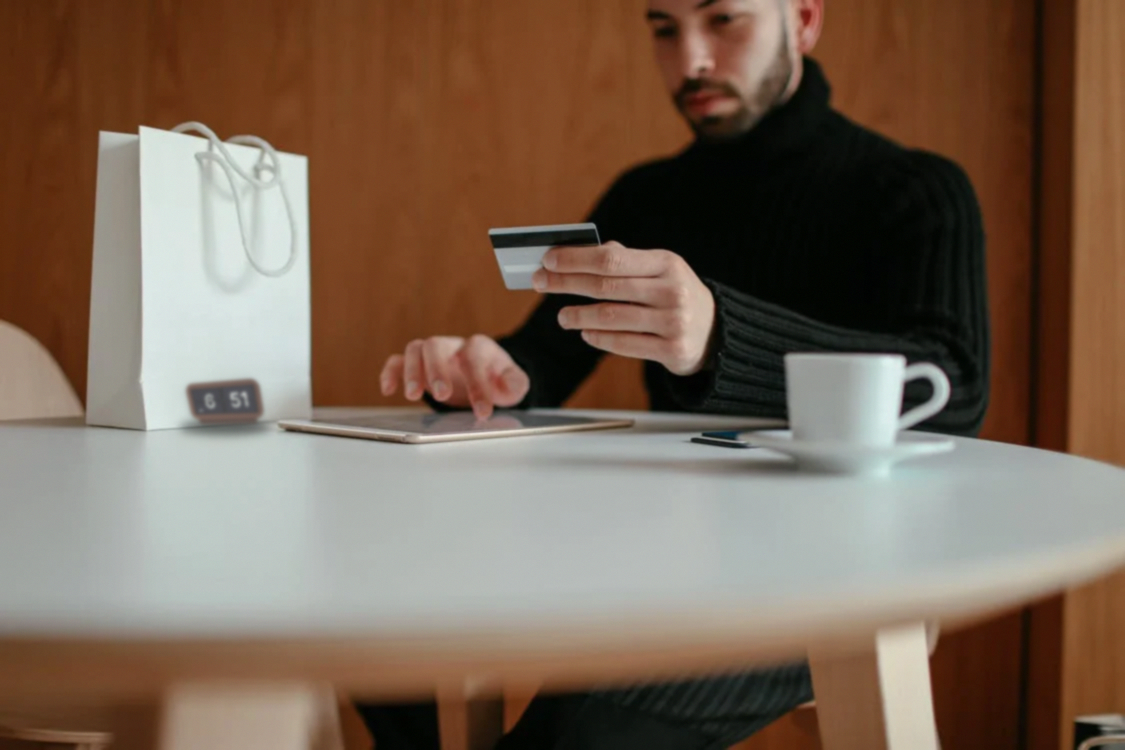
6:51
